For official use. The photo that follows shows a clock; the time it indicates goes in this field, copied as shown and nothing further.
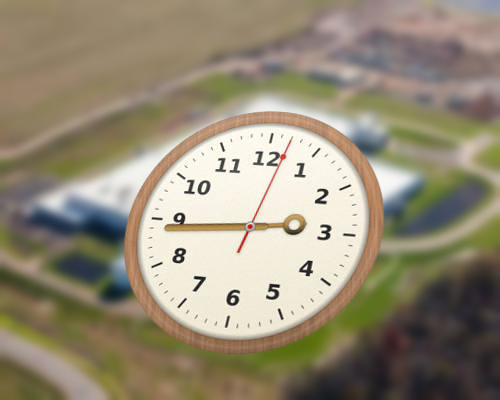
2:44:02
